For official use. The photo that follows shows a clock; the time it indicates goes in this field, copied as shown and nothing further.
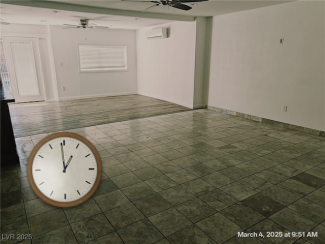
12:59
